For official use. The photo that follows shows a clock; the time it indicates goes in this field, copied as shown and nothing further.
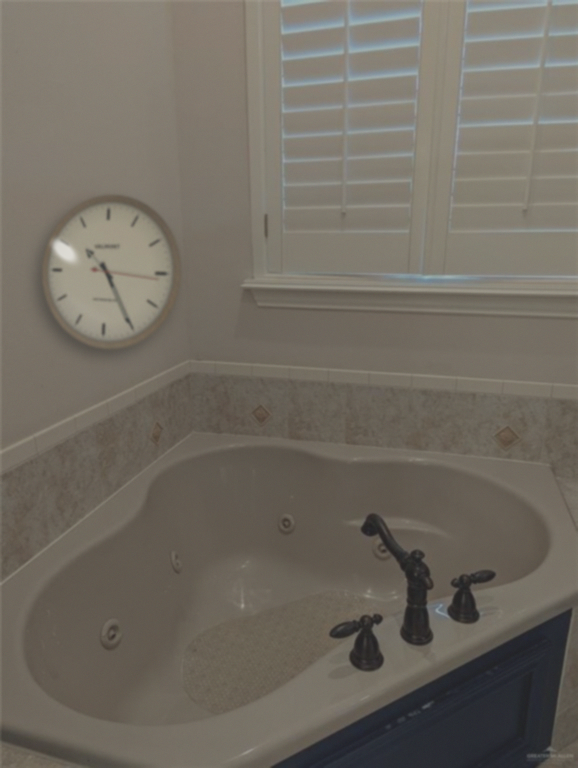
10:25:16
